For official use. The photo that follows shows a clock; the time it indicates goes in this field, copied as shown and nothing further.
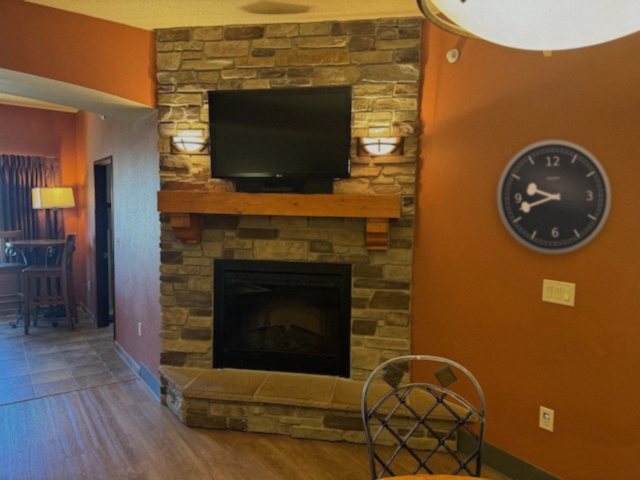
9:42
